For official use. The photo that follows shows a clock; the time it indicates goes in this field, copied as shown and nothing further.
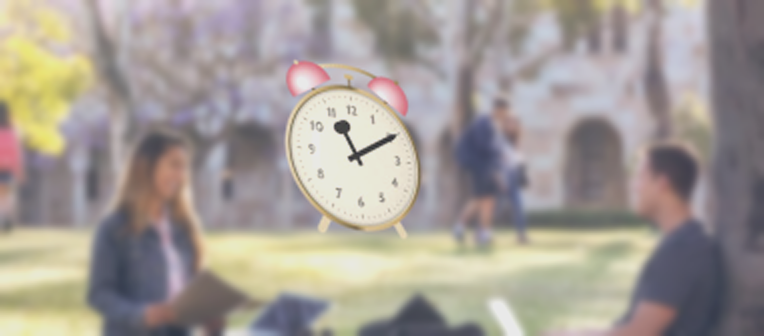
11:10
